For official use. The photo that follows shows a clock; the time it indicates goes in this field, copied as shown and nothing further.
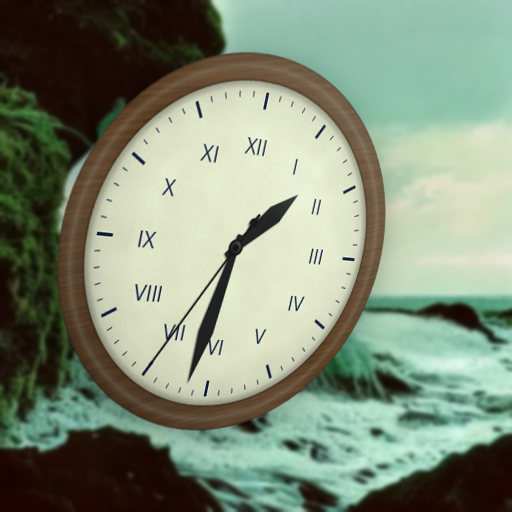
1:31:35
